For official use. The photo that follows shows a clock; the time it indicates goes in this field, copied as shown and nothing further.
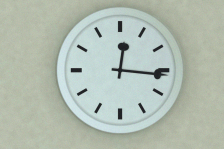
12:16
